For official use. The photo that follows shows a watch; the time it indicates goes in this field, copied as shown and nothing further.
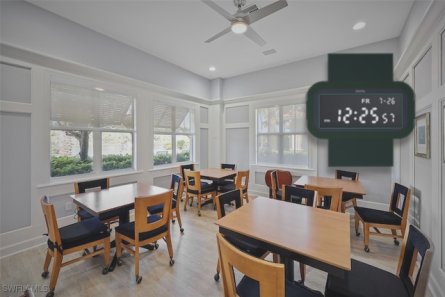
12:25:57
